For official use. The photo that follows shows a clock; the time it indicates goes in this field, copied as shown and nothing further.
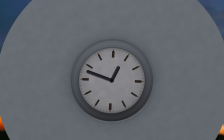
12:48
